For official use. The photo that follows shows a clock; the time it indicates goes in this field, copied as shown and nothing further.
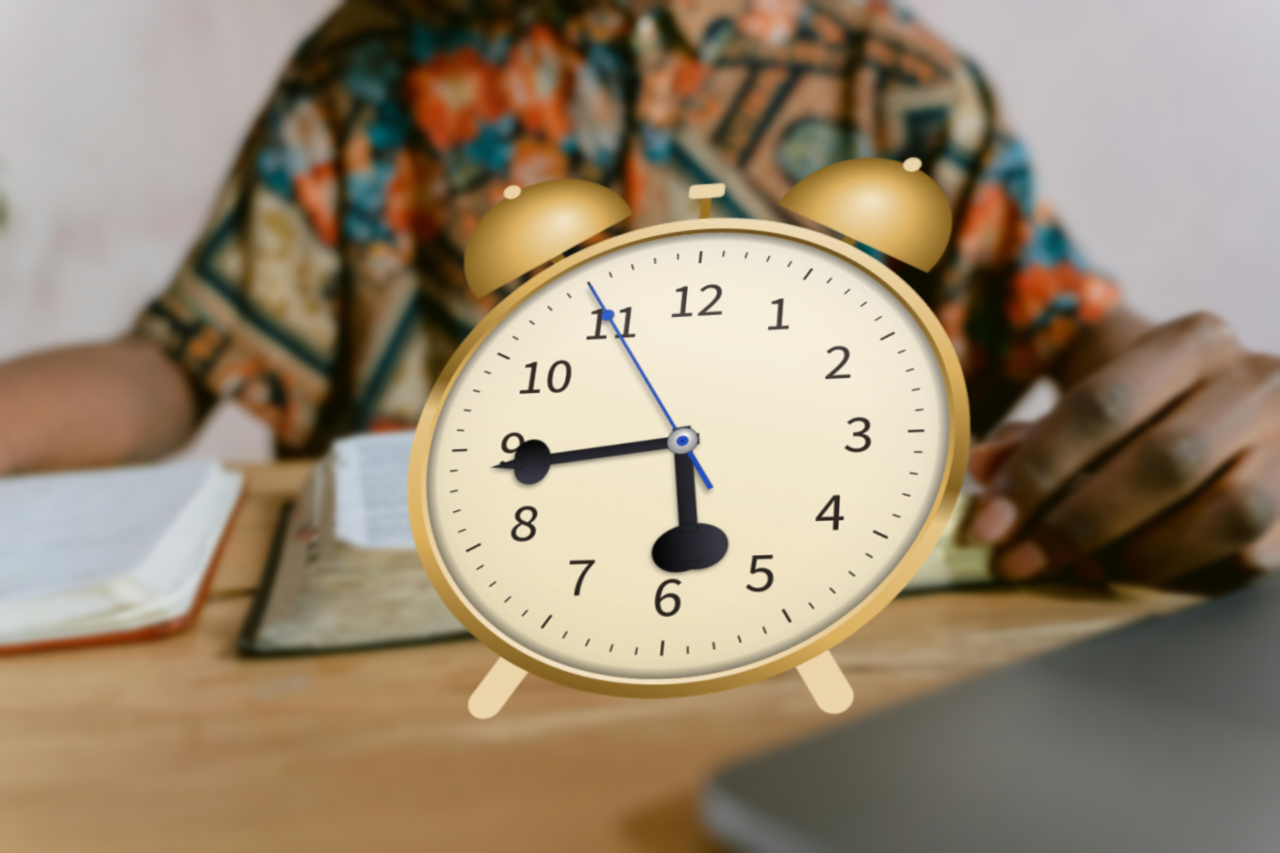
5:43:55
